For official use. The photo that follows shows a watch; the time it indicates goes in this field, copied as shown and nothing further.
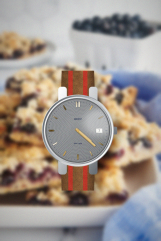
4:22
